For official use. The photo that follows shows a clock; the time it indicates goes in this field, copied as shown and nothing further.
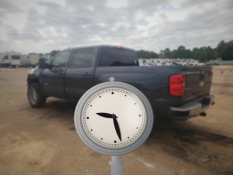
9:28
